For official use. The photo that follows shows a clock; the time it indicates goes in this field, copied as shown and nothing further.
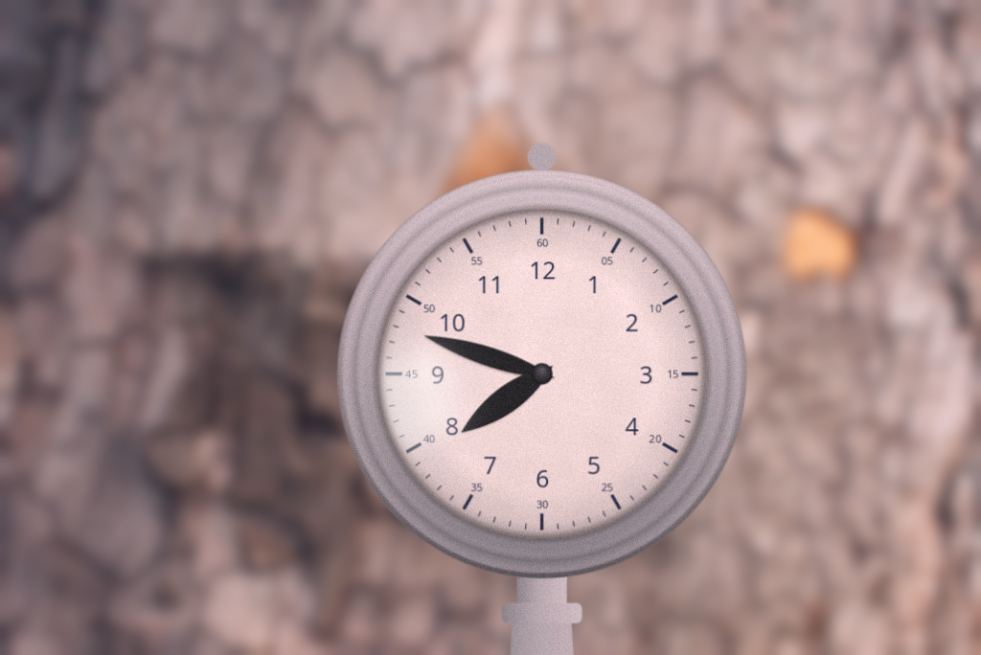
7:48
